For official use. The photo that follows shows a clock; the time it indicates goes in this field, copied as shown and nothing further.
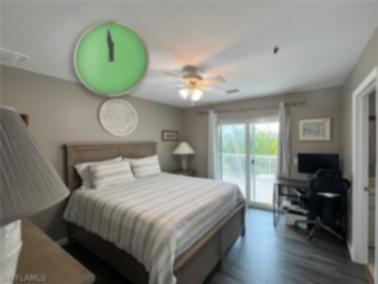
11:59
